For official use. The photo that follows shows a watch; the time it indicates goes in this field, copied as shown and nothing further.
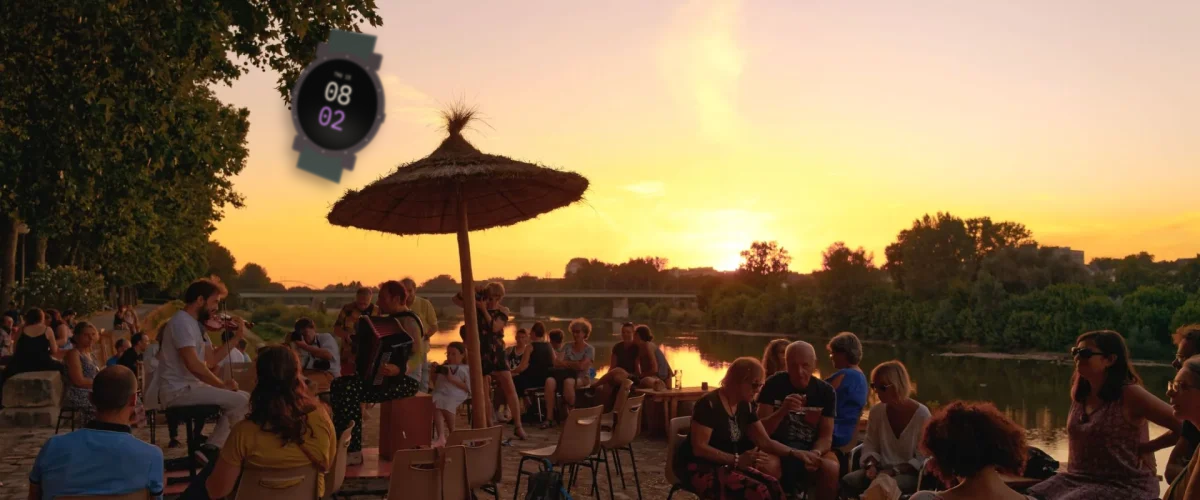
8:02
